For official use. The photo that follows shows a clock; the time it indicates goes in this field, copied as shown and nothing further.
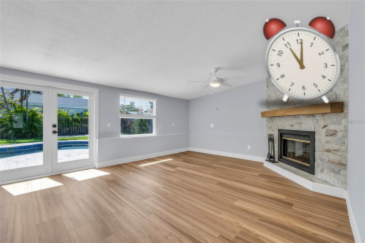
11:01
